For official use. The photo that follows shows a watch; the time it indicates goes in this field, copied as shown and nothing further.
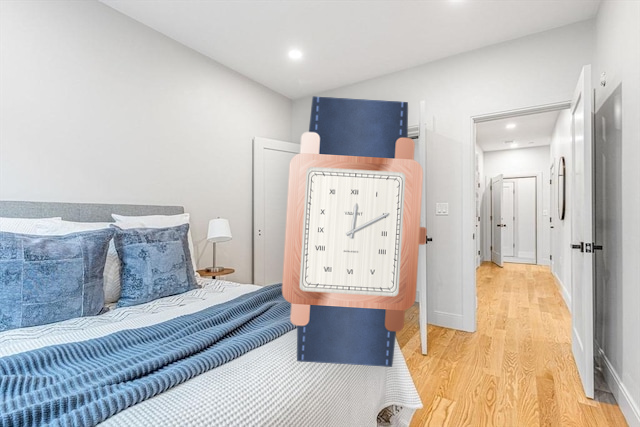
12:10
